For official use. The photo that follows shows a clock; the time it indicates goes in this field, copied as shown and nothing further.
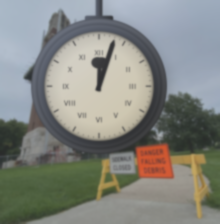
12:03
